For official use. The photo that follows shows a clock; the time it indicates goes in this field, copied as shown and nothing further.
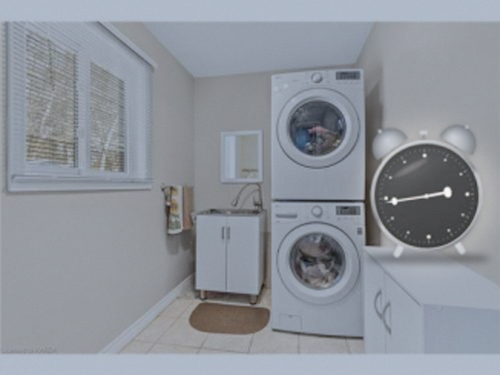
2:44
